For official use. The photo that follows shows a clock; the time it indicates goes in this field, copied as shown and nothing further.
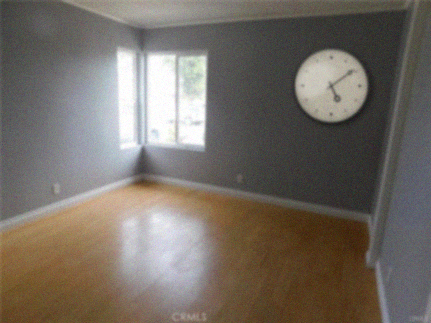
5:09
